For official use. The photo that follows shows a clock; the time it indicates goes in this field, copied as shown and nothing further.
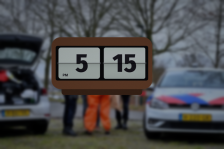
5:15
